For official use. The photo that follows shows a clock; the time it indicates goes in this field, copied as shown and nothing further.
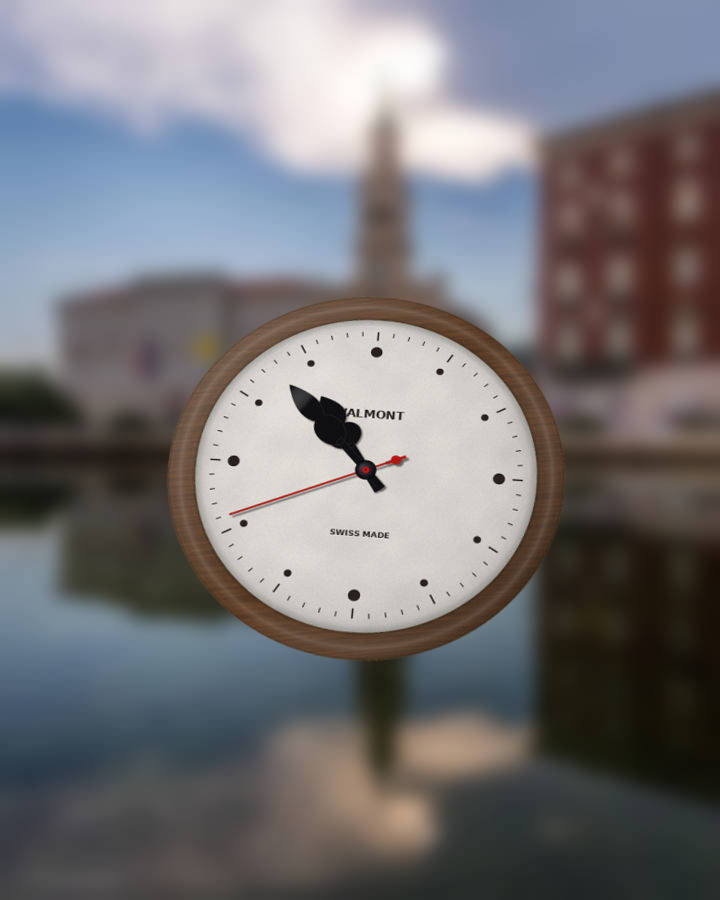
10:52:41
